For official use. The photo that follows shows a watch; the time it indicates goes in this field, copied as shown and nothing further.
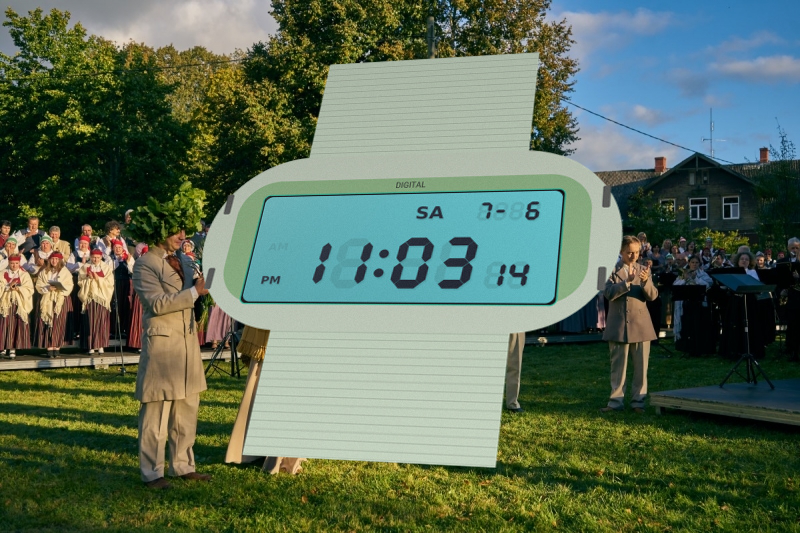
11:03:14
